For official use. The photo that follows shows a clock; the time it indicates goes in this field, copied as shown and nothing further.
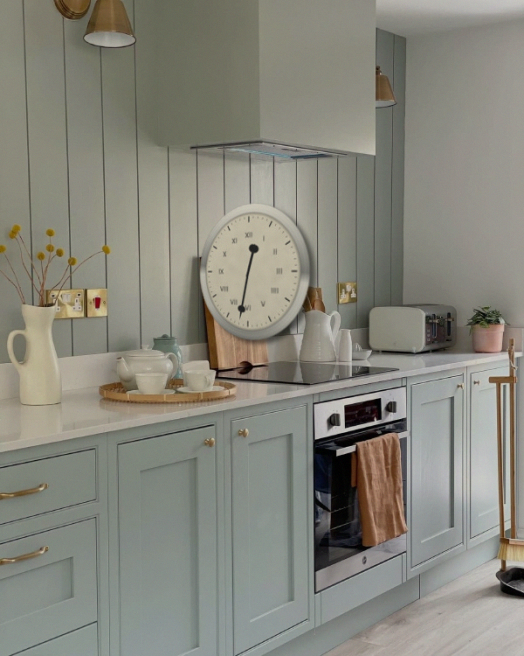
12:32
